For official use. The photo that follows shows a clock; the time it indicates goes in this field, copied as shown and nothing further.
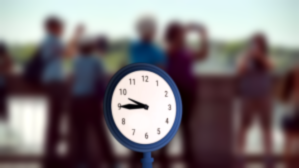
9:45
